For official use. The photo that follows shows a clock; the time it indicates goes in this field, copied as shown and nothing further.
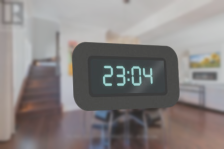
23:04
